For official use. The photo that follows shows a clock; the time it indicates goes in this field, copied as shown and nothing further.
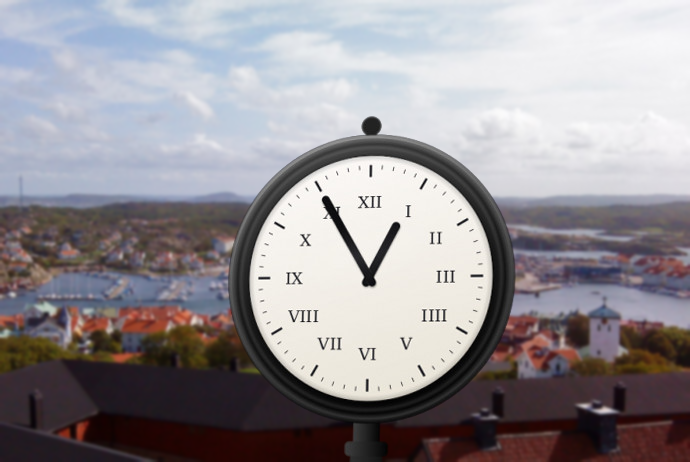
12:55
